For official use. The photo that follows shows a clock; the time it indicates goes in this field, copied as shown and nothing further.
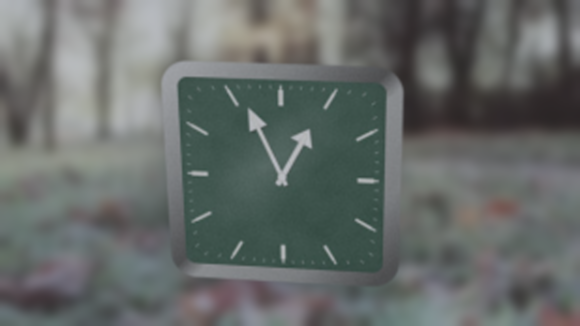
12:56
